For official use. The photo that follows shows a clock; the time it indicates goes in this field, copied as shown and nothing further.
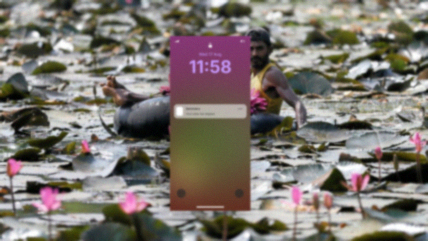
11:58
